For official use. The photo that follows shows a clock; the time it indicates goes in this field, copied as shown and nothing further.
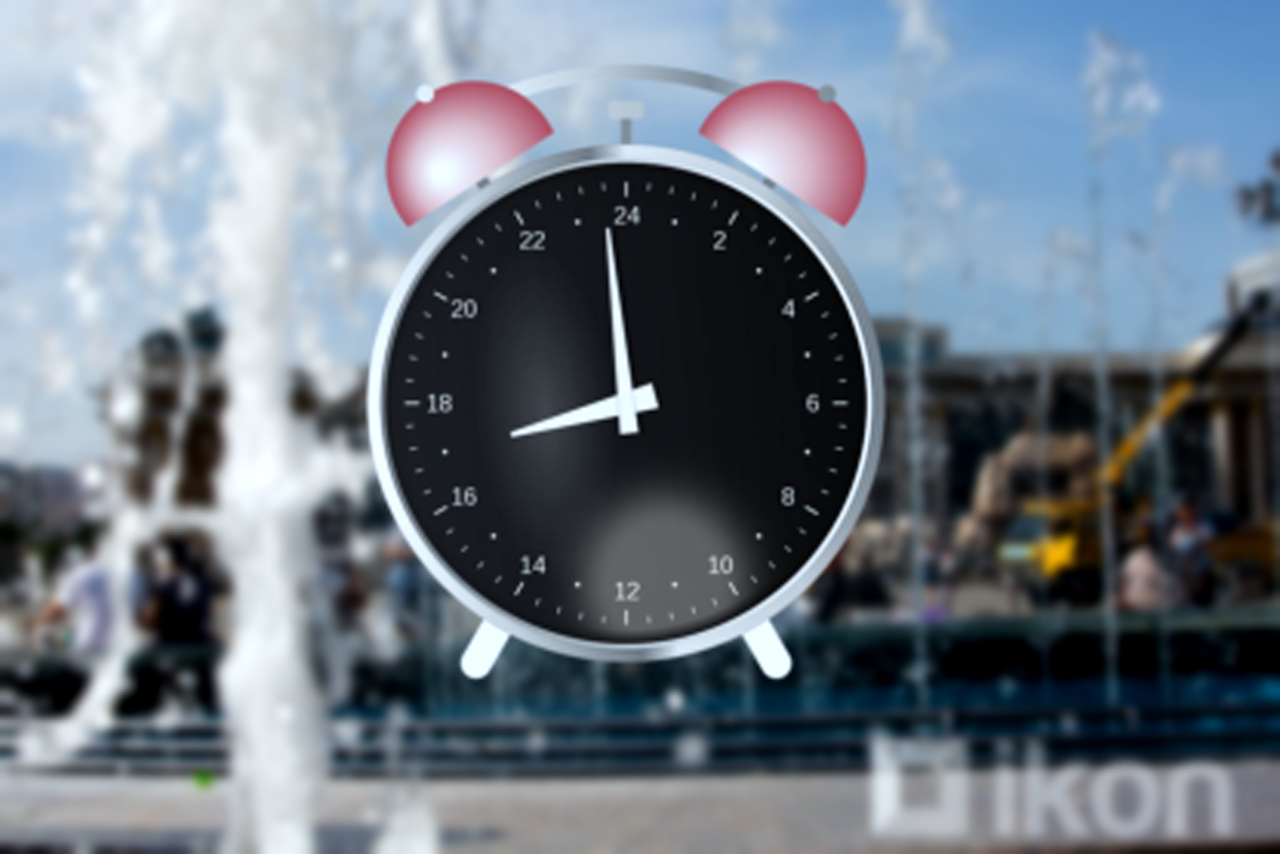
16:59
